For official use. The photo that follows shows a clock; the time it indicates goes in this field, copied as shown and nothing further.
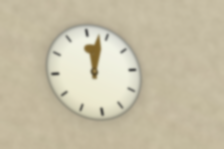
12:03
